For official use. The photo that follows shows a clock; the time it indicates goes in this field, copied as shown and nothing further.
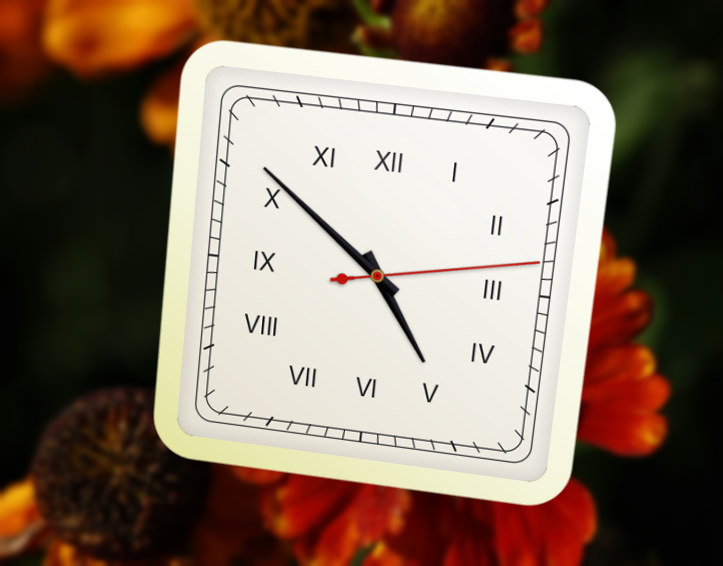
4:51:13
